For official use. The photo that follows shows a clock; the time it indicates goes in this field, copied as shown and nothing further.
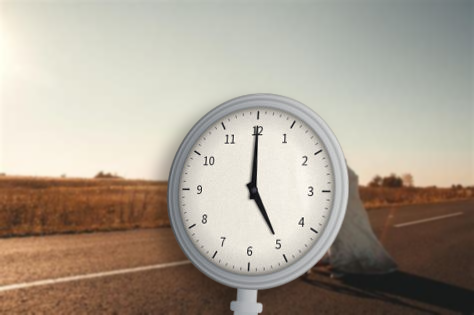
5:00
